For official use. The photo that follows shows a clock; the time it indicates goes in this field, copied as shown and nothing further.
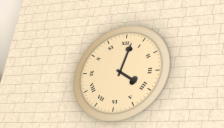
4:02
